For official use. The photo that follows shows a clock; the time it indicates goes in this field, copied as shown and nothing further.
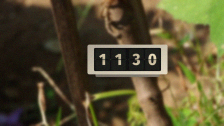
11:30
